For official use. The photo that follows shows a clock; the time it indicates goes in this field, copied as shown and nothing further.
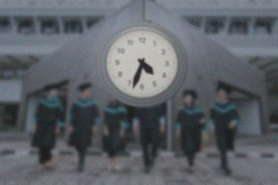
4:33
